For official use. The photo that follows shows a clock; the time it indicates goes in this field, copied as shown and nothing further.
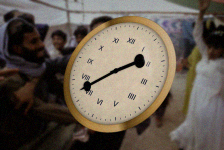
1:37
